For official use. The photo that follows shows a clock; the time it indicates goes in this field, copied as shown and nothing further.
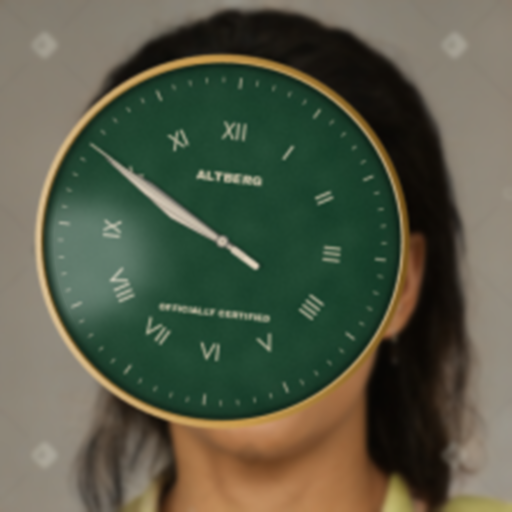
9:49:50
